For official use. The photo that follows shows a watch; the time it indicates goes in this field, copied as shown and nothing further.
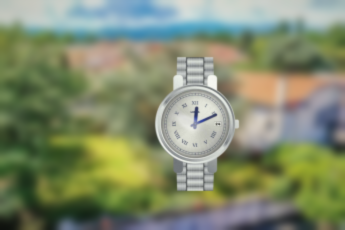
12:11
